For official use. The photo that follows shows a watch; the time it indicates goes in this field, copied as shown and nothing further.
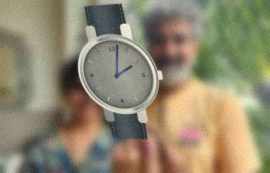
2:02
